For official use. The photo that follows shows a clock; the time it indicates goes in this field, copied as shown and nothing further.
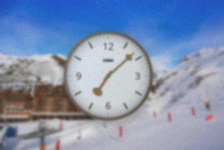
7:08
